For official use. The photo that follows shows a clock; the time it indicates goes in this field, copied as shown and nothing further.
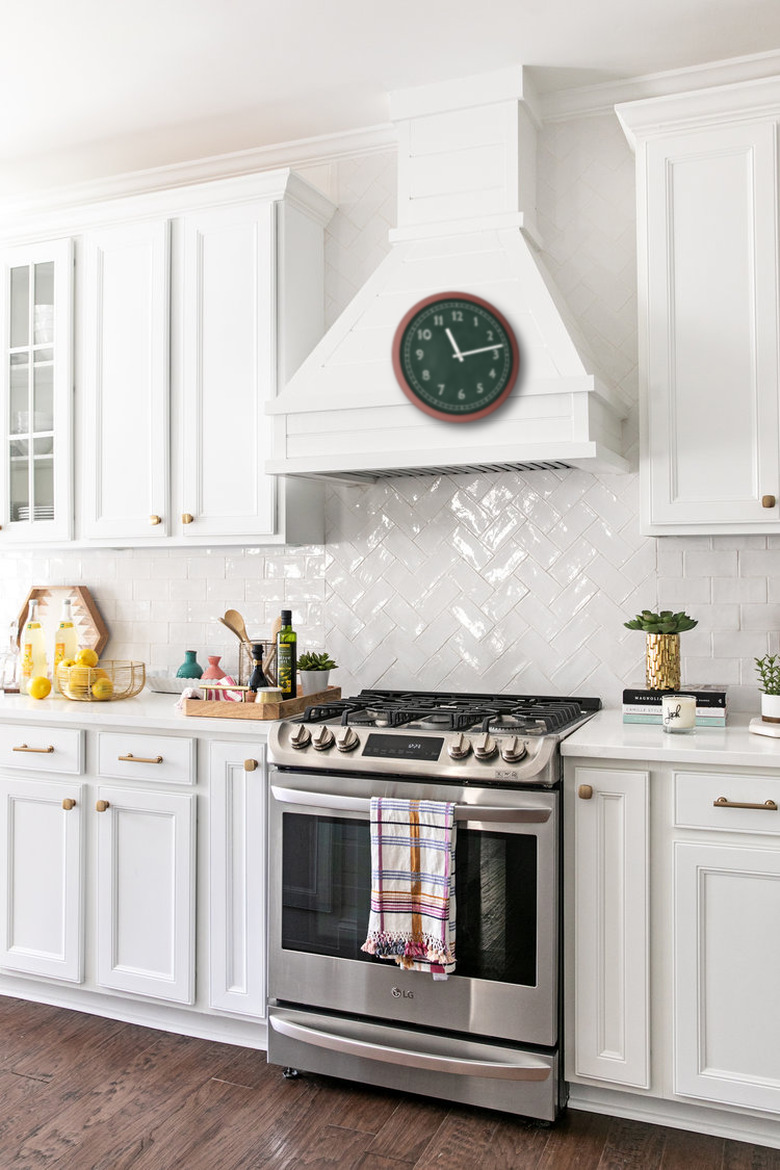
11:13
